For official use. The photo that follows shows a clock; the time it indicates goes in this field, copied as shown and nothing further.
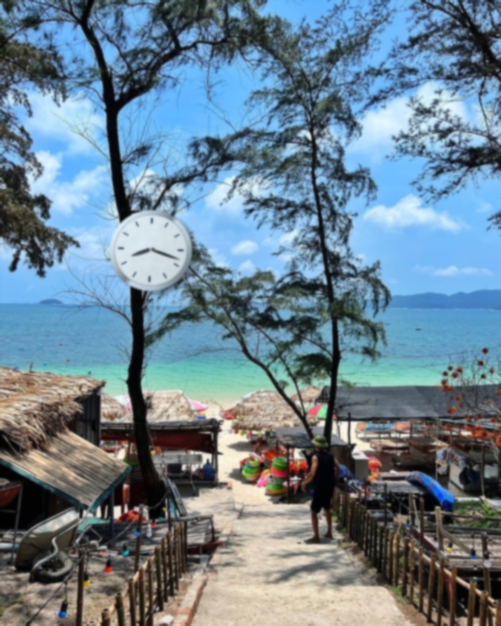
8:18
